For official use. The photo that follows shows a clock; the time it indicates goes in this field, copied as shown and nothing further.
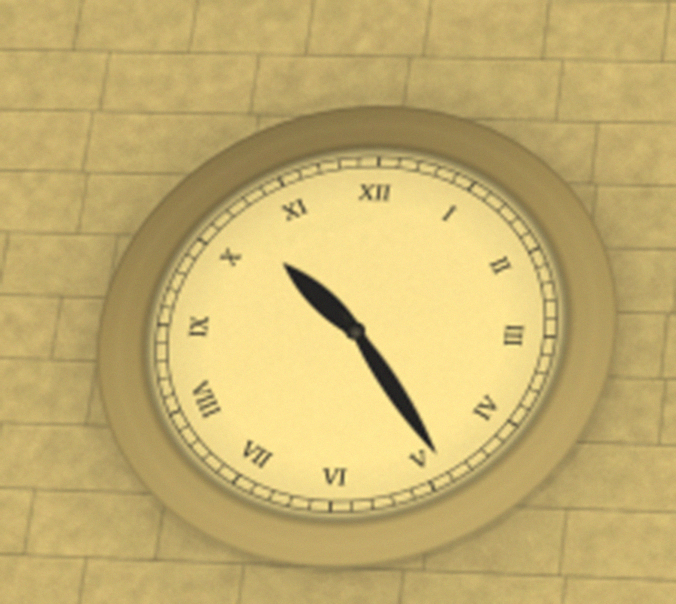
10:24
